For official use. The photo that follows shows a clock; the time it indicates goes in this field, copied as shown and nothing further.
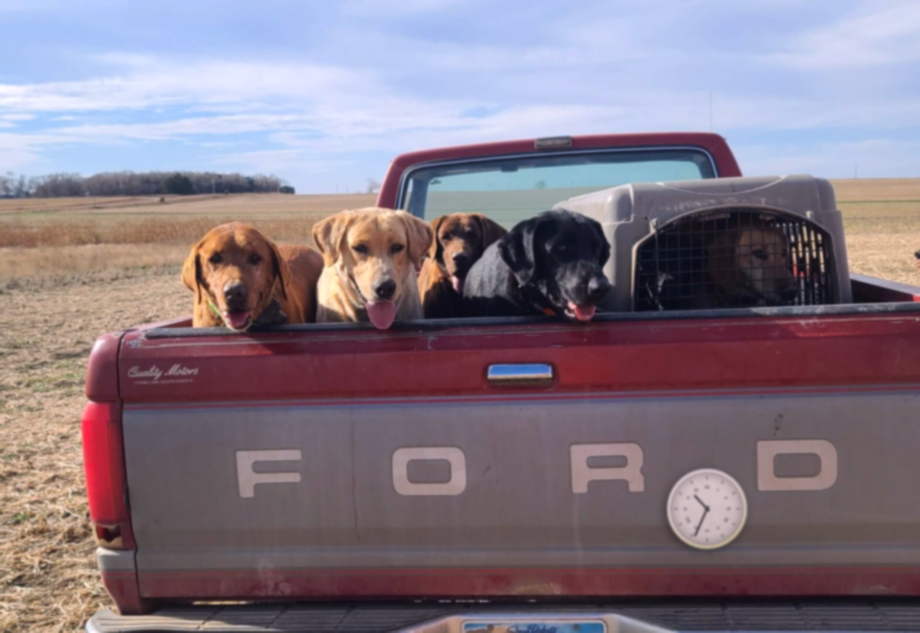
10:34
